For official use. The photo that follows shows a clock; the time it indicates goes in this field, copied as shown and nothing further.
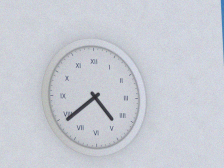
4:39
